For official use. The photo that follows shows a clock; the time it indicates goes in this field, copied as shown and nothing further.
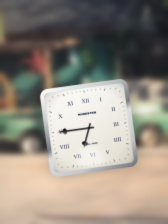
6:45
